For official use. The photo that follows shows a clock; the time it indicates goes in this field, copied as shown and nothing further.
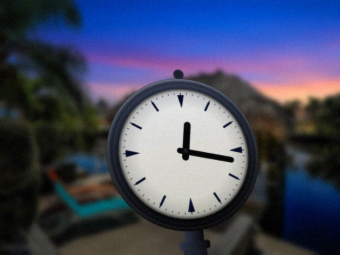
12:17
